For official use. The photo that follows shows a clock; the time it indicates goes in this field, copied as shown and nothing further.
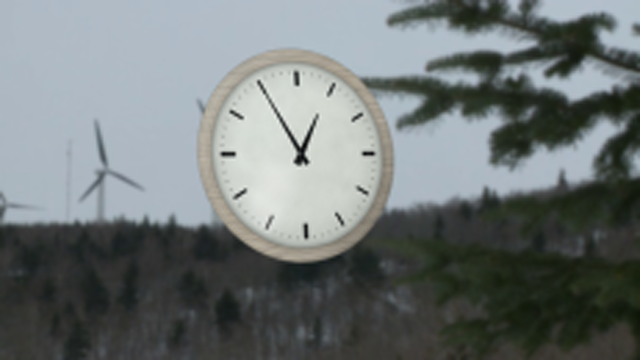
12:55
